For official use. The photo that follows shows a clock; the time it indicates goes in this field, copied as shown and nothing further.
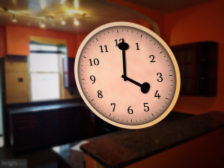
4:01
